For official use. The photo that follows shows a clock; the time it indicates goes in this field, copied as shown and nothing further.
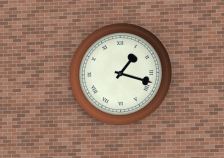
1:18
